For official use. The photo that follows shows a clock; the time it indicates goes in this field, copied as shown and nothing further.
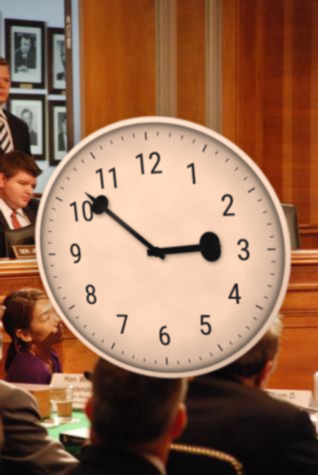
2:52
